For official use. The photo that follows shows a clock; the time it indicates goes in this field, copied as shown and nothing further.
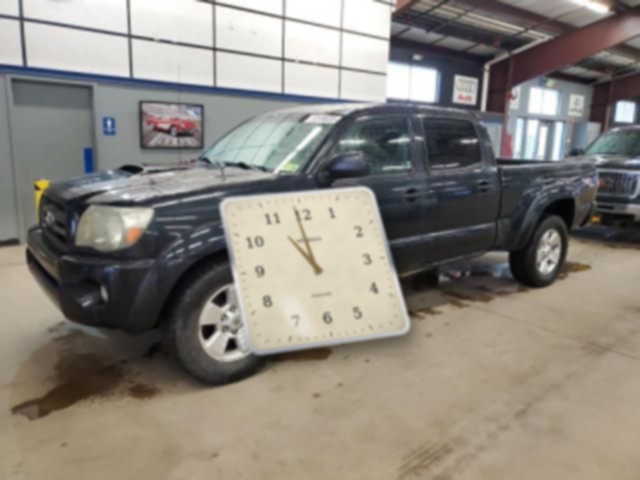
10:59
